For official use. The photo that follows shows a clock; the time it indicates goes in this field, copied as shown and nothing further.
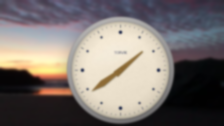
1:39
